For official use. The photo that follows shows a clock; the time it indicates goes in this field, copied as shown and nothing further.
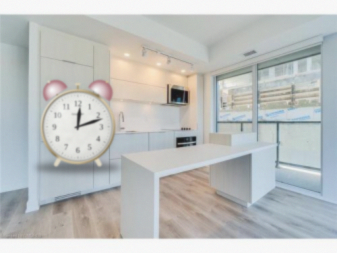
12:12
